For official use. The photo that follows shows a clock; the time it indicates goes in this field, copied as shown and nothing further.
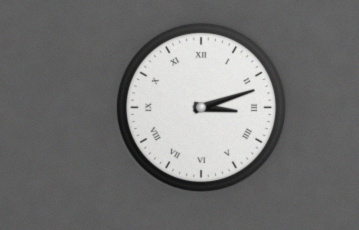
3:12
